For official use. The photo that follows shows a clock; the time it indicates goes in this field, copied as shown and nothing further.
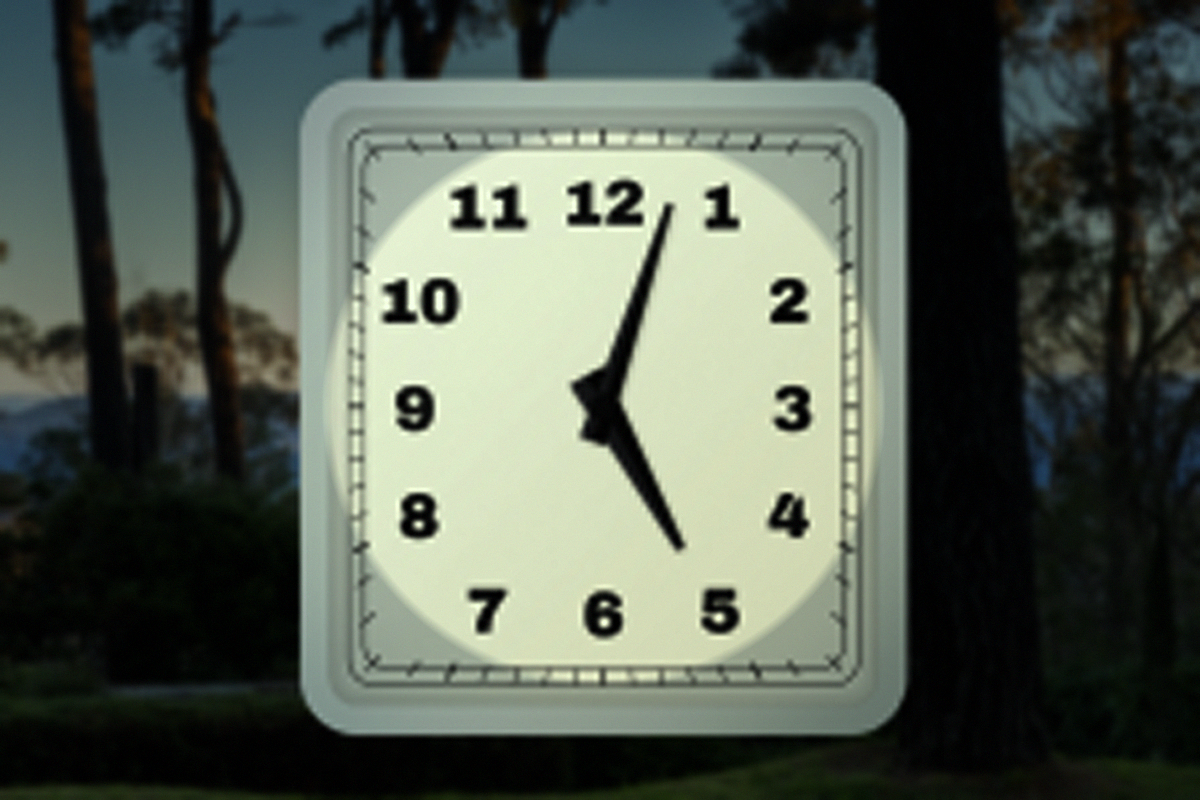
5:03
